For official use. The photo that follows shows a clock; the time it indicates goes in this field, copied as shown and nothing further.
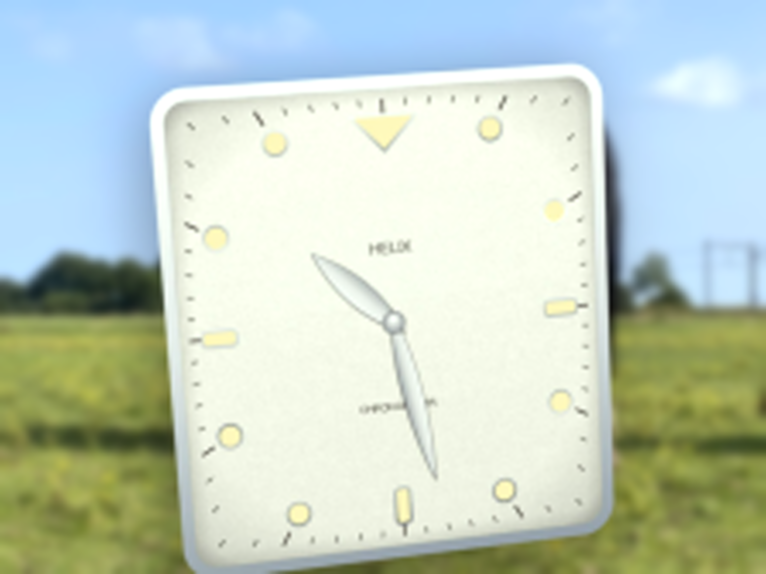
10:28
